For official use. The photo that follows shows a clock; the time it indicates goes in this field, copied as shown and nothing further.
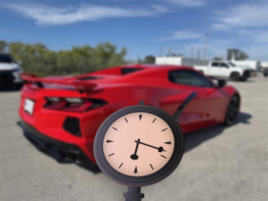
6:18
